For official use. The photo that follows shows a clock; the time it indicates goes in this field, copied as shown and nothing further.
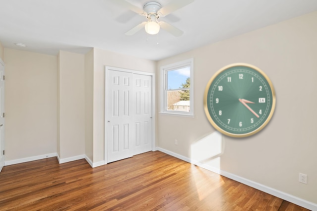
3:22
